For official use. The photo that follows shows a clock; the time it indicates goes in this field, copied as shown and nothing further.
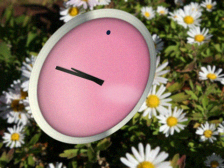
9:48
